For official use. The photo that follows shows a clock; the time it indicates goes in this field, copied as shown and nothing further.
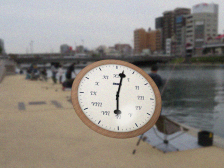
6:02
